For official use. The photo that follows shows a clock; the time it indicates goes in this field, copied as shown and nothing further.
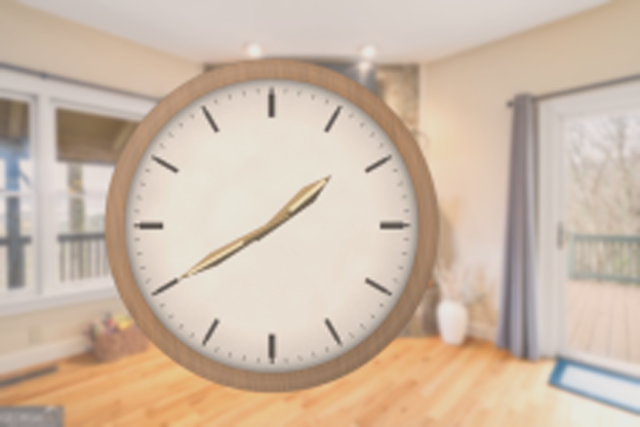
1:40
